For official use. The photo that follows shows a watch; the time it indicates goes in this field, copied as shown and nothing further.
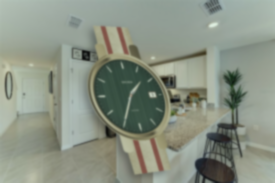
1:35
